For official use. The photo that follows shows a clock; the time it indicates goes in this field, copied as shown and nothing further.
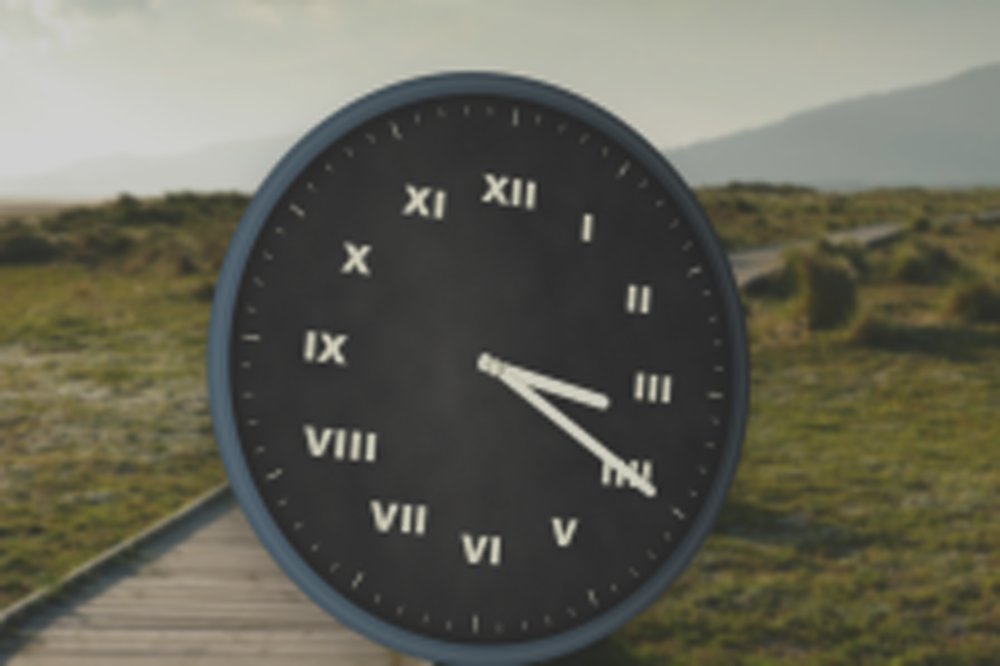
3:20
